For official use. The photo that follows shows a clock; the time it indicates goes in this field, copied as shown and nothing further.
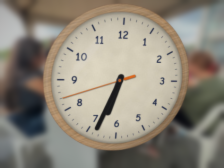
6:33:42
